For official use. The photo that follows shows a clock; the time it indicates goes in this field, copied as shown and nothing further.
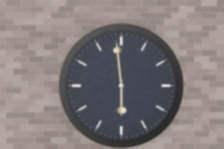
5:59
